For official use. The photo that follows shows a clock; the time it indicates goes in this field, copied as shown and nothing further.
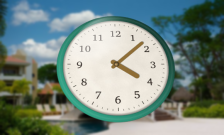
4:08
